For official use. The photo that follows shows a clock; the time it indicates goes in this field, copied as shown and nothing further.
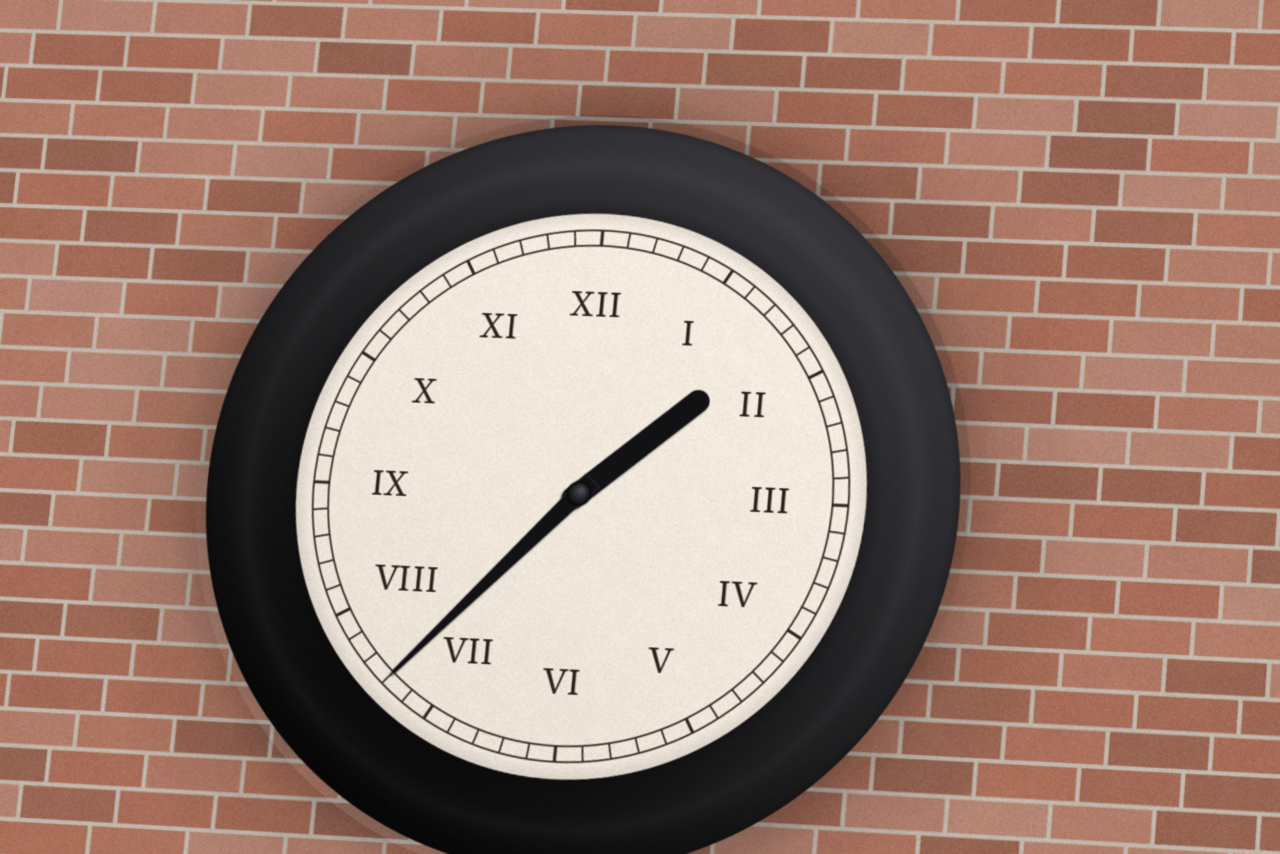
1:37
